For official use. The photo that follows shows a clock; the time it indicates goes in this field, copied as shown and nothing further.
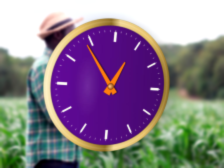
12:54
